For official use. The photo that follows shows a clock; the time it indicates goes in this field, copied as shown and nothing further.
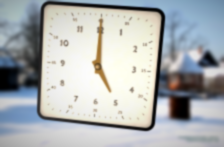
5:00
